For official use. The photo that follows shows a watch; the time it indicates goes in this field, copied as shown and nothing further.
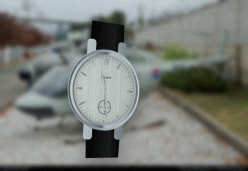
11:29
